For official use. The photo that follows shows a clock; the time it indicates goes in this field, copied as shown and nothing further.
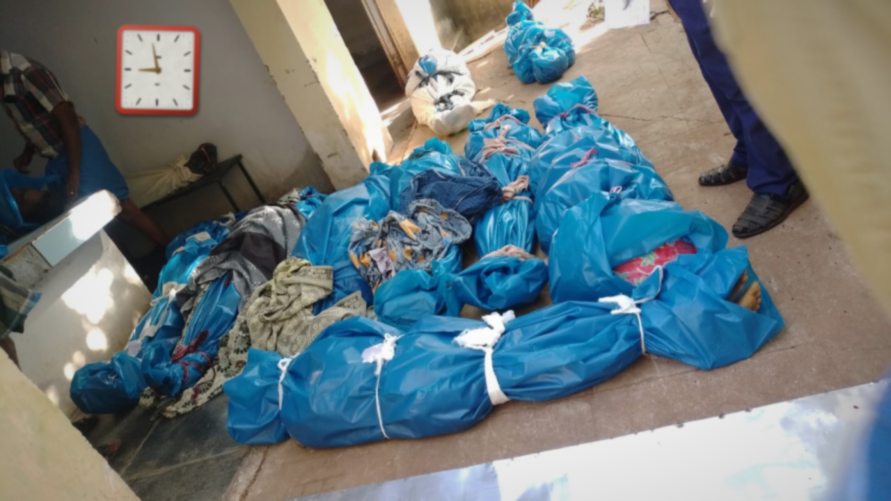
8:58
